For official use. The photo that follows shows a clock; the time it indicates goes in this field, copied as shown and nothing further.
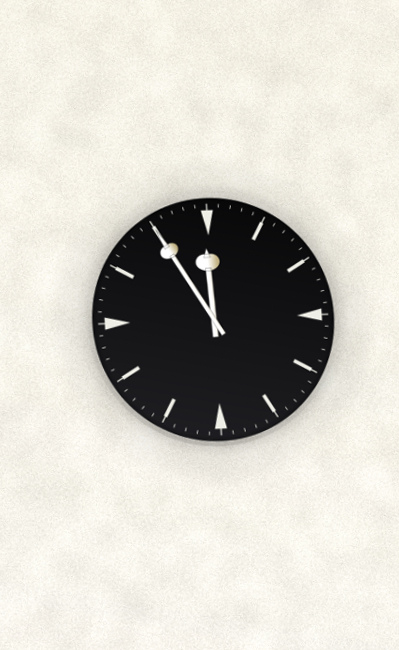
11:55
